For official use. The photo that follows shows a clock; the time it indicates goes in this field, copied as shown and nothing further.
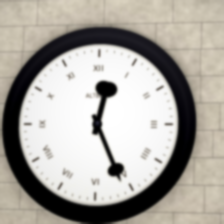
12:26
